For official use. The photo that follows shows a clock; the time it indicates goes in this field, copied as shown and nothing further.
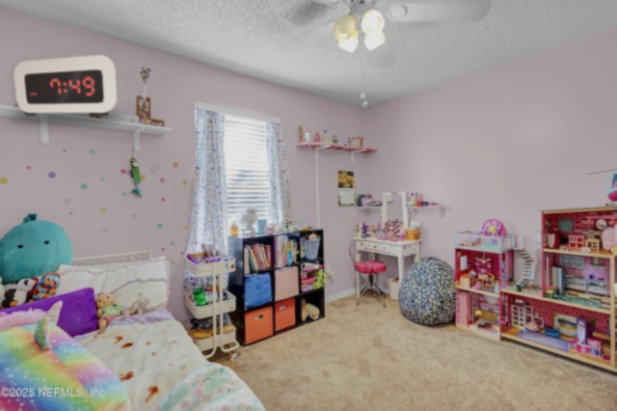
7:49
